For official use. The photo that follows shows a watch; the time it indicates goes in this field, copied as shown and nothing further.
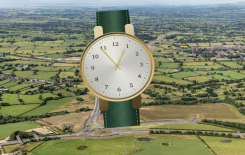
12:54
